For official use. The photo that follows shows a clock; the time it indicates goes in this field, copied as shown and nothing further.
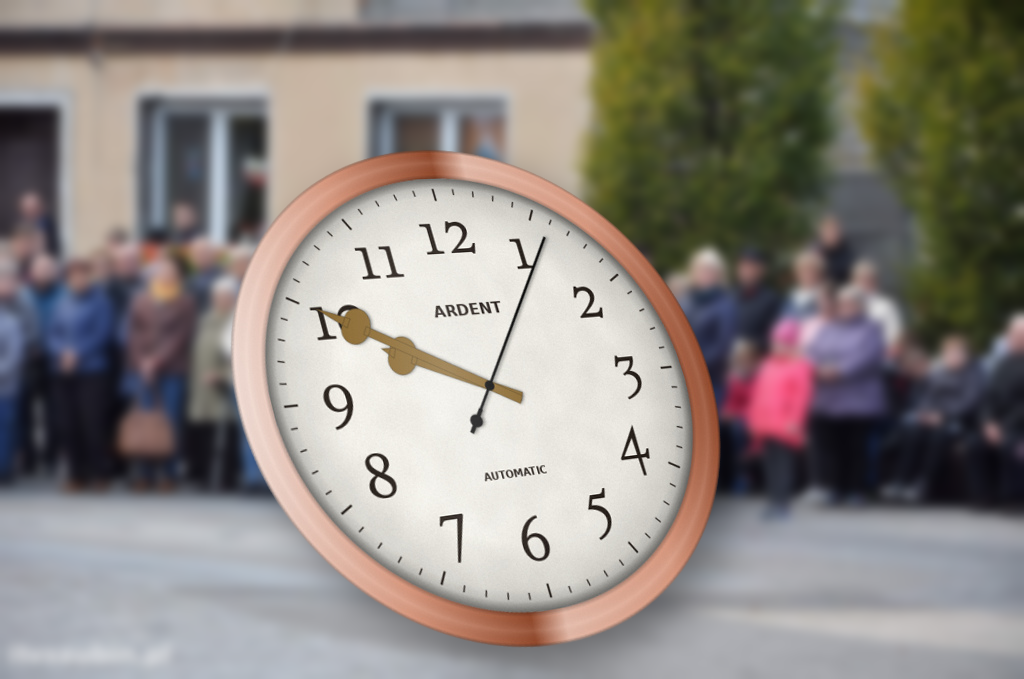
9:50:06
